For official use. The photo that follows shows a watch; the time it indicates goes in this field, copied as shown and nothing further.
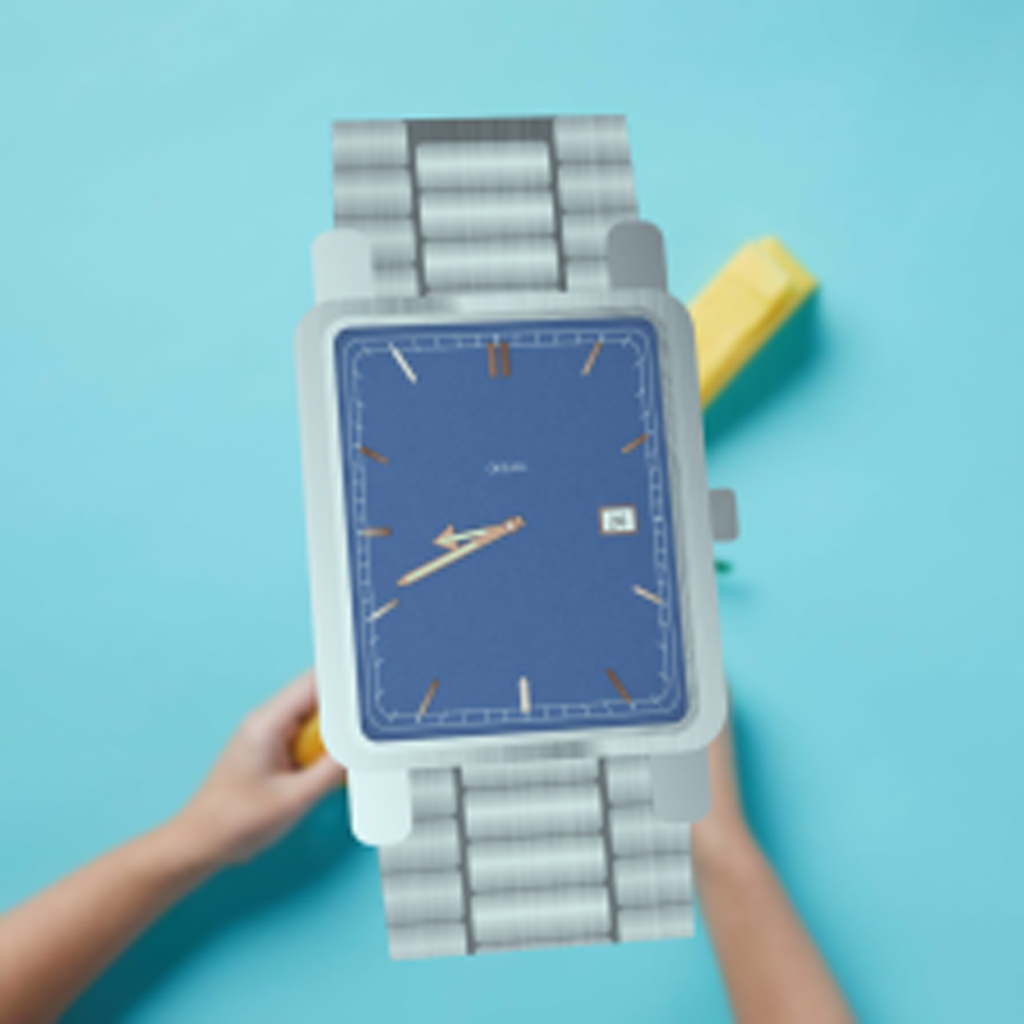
8:41
